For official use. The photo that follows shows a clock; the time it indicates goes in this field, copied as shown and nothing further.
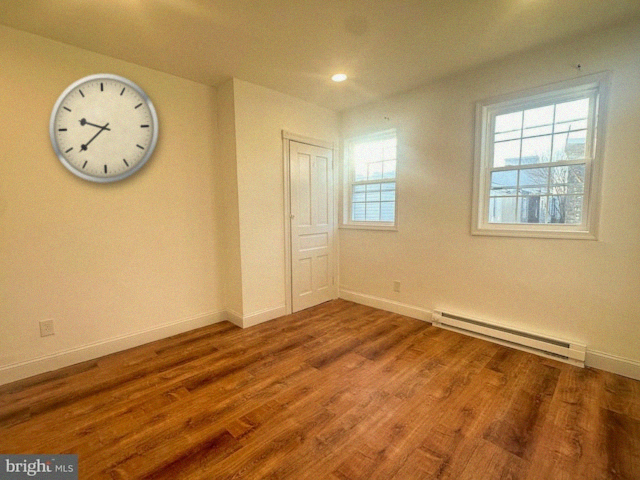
9:38
